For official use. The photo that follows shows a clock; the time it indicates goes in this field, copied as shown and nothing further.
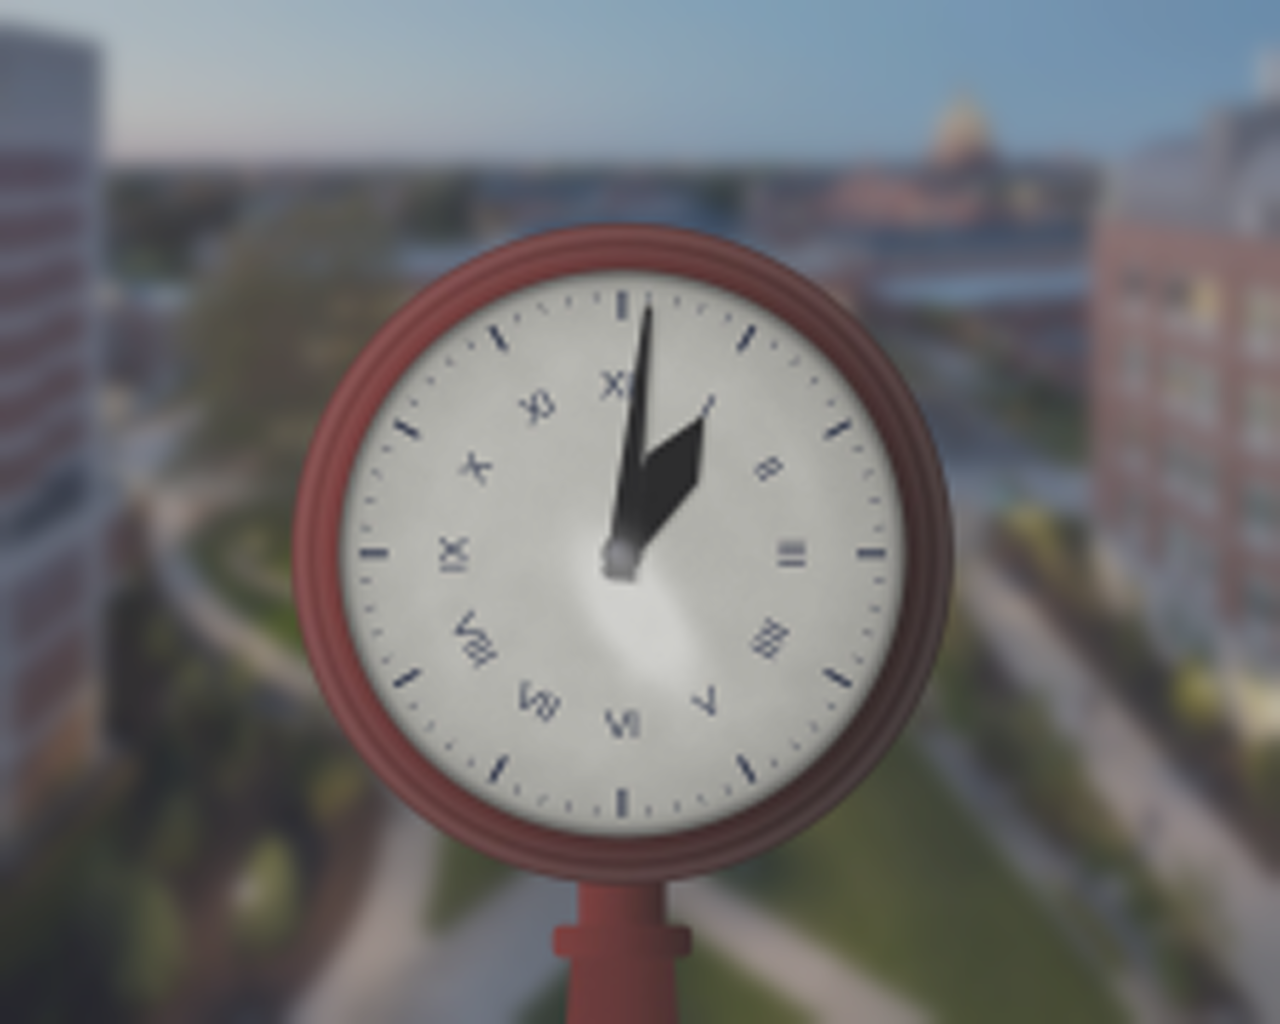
1:01
